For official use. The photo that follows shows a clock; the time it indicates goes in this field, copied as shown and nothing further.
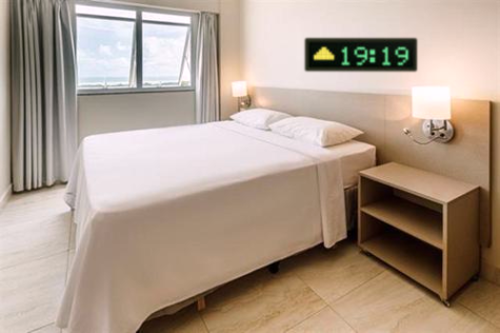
19:19
